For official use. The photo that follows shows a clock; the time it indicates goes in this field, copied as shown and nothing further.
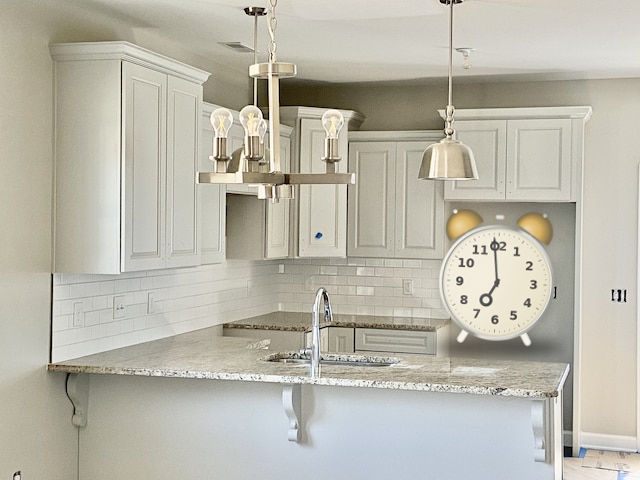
6:59
